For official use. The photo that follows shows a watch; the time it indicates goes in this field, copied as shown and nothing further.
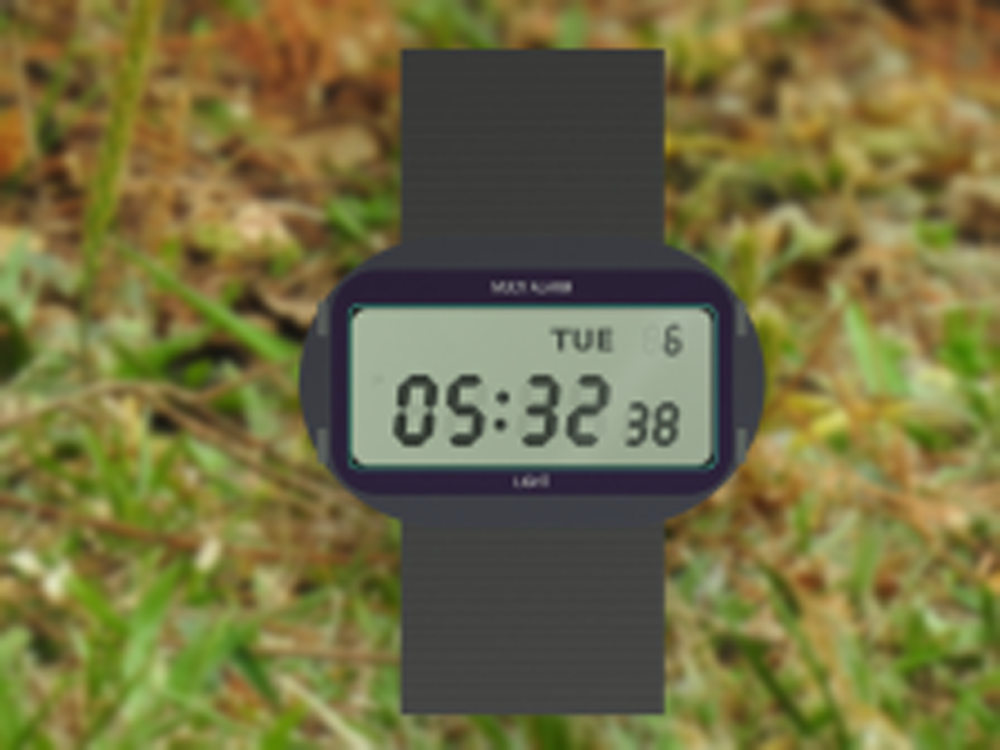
5:32:38
